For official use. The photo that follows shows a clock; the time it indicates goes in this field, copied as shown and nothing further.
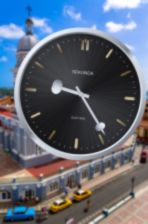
9:24
